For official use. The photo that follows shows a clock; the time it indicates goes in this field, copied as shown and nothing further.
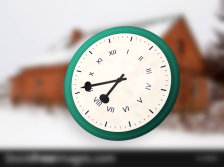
7:46
